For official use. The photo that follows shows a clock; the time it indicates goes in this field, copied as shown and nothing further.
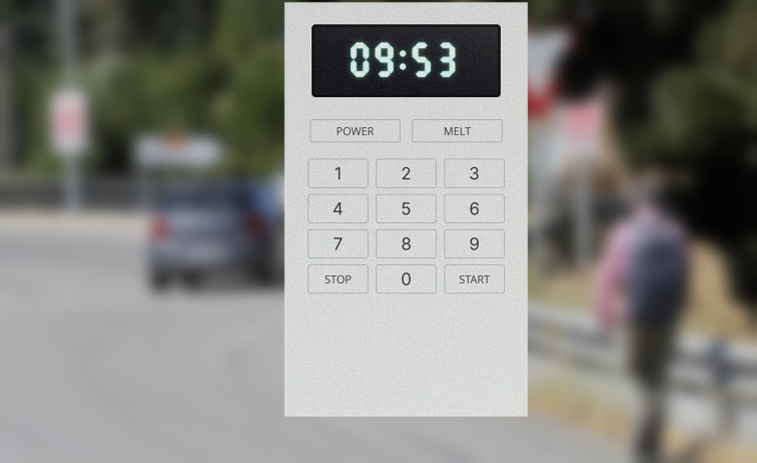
9:53
